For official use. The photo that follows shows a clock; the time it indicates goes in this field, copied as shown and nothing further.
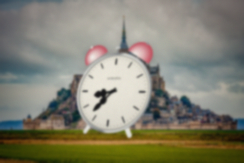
8:37
